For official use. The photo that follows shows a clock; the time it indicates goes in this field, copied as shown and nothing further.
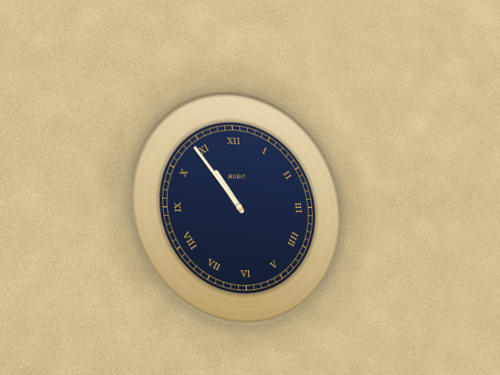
10:54
